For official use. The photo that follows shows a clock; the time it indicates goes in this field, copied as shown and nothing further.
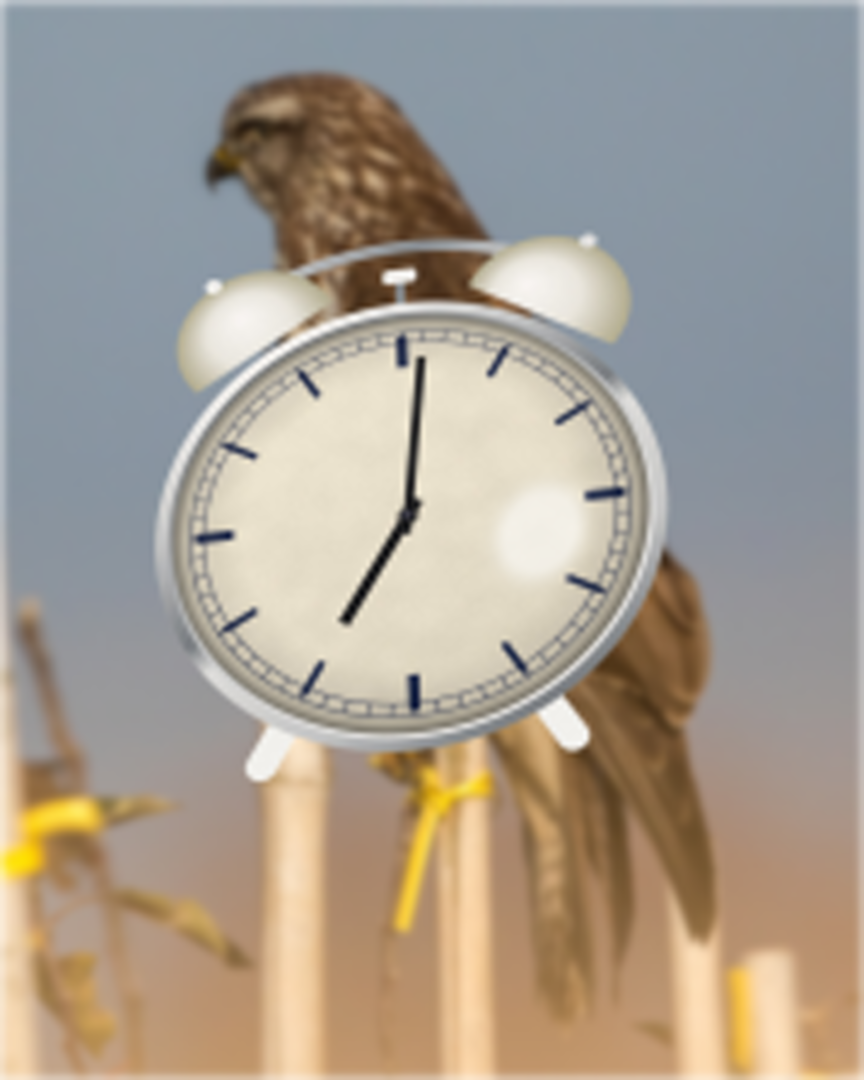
7:01
